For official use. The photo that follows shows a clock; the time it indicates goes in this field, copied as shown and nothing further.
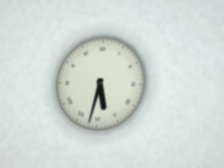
5:32
